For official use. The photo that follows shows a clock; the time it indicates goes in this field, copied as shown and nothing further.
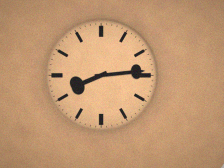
8:14
